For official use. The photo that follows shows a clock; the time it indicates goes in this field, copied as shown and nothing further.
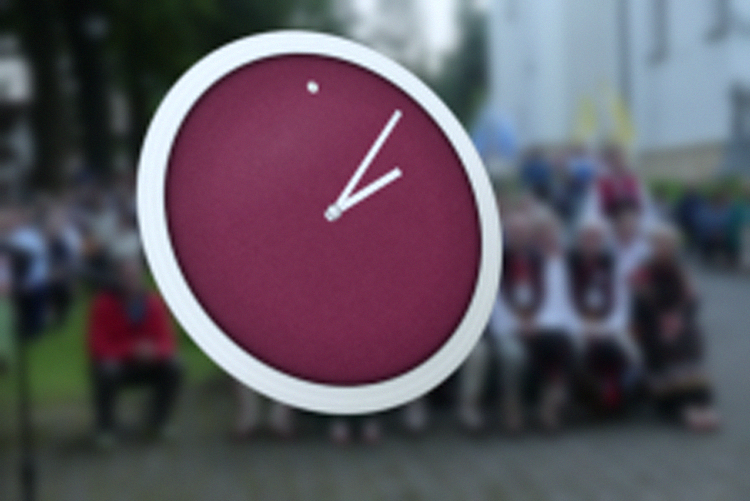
2:07
